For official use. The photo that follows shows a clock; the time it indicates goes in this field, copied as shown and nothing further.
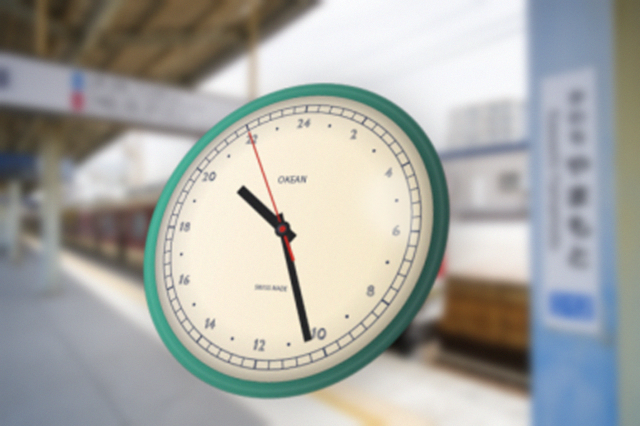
20:25:55
